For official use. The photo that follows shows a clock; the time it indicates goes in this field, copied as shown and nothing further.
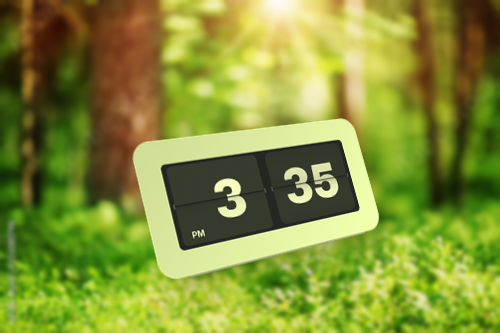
3:35
